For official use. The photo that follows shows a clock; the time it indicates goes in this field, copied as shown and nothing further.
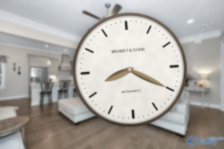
8:20
